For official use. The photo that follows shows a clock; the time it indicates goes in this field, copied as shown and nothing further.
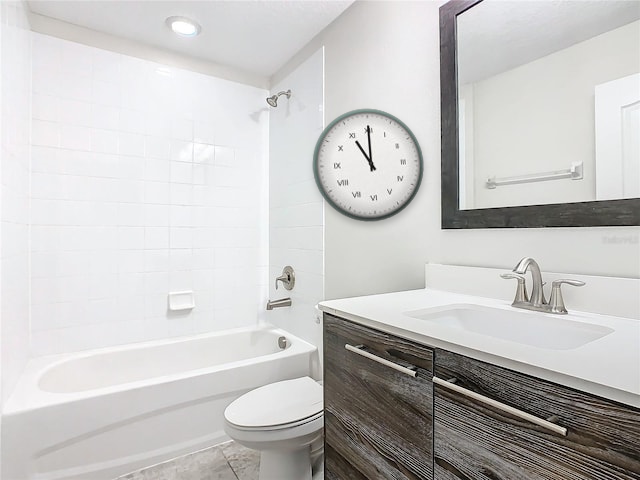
11:00
